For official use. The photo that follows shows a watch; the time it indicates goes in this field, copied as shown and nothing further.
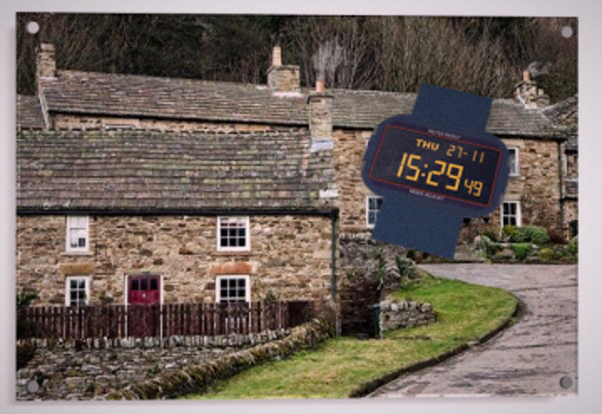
15:29:49
